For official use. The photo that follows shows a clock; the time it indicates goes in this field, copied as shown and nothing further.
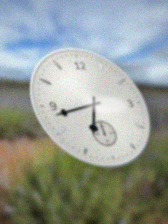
6:43
